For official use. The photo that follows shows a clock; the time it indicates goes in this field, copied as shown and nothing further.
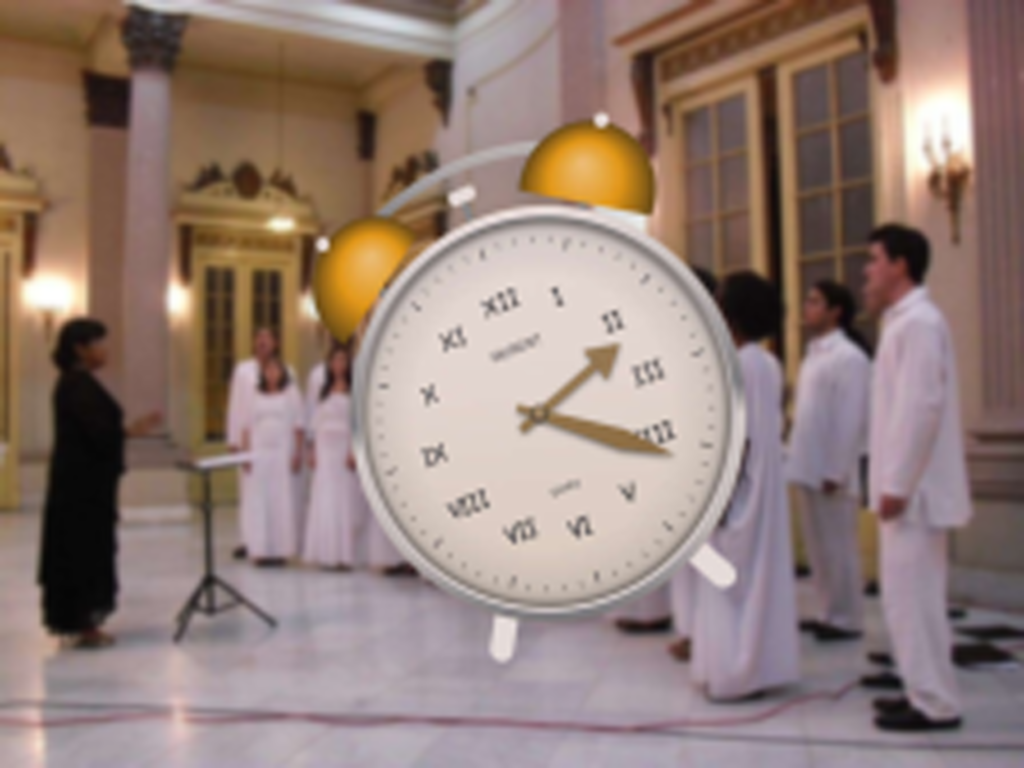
2:21
